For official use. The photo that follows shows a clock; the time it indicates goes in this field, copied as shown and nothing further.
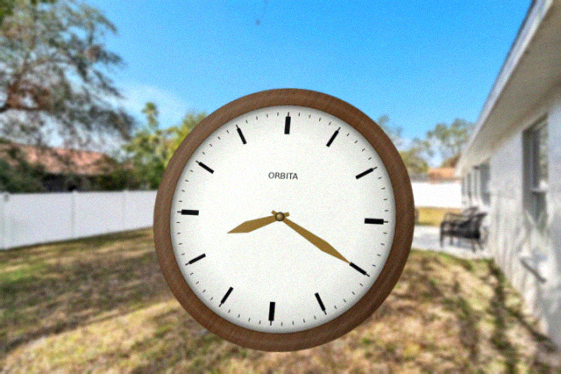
8:20
